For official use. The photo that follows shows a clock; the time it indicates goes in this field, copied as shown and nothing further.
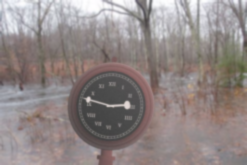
2:47
